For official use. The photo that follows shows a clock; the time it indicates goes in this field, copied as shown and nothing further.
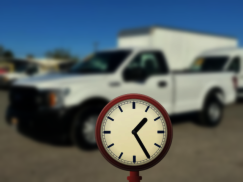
1:25
